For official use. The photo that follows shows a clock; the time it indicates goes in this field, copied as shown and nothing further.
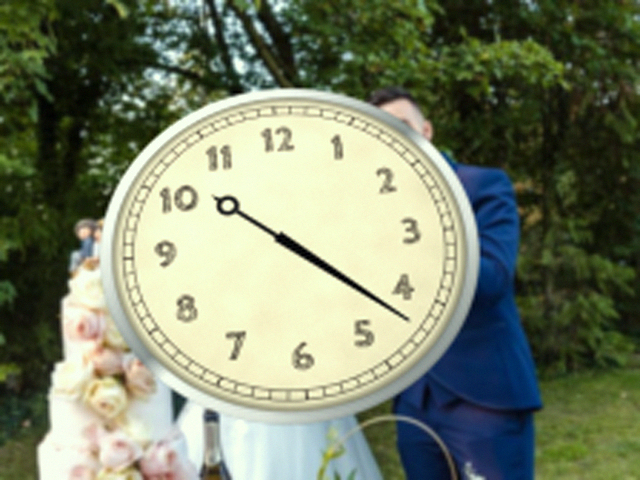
10:22
